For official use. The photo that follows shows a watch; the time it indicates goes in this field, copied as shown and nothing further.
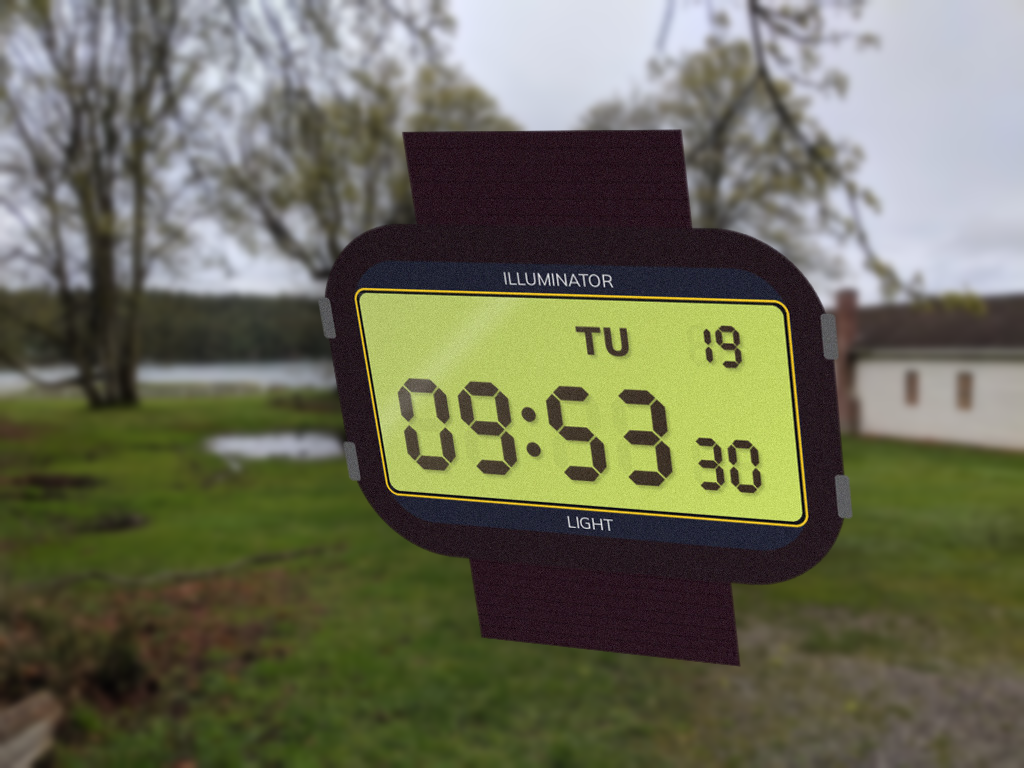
9:53:30
